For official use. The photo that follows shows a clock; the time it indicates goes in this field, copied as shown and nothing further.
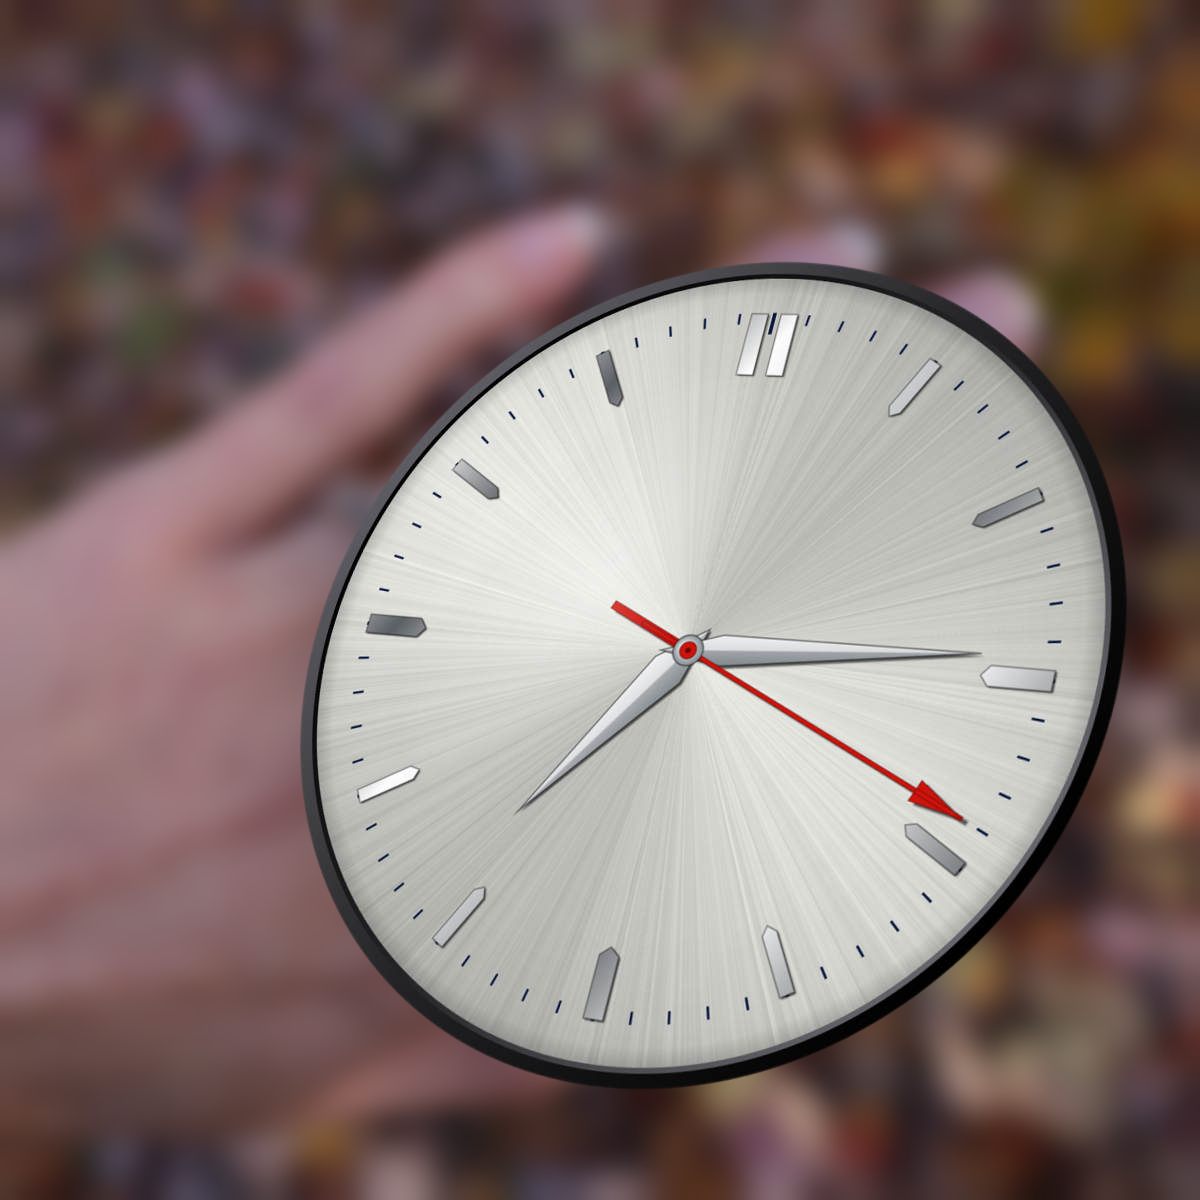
7:14:19
